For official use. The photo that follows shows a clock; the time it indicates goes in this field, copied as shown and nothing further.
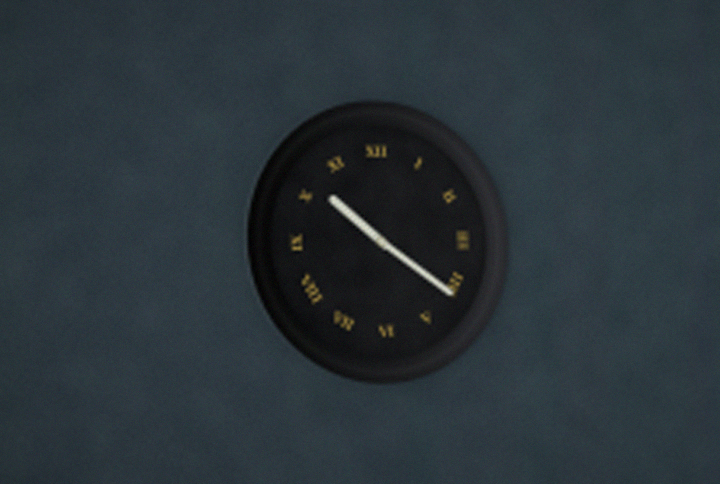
10:21
